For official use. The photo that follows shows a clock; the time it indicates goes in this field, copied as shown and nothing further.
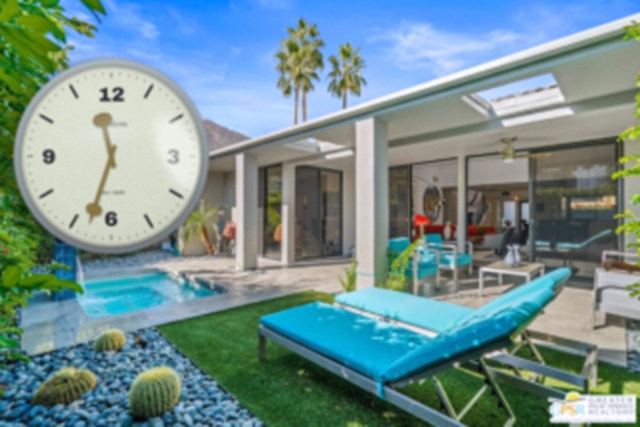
11:33
